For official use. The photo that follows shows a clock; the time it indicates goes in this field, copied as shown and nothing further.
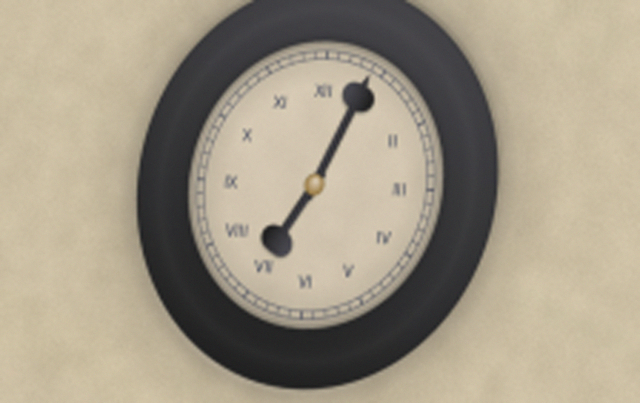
7:04
